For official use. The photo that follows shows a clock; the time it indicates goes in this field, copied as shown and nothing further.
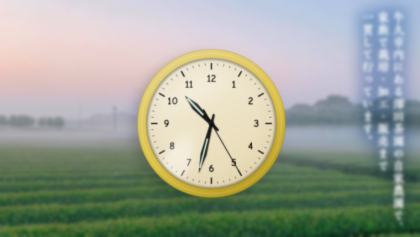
10:32:25
